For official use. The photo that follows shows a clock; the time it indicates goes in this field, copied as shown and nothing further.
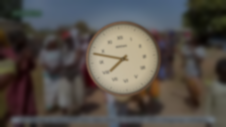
7:48
